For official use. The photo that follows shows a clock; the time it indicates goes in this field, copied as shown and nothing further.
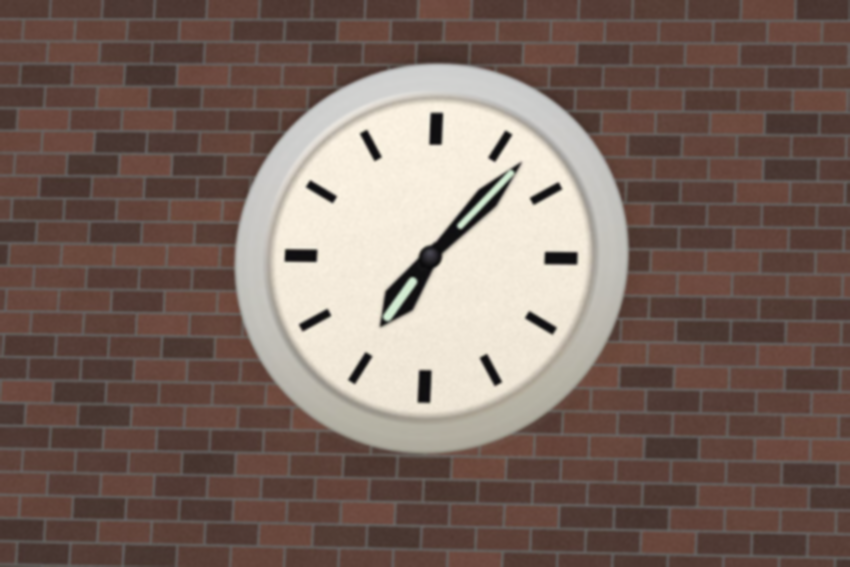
7:07
